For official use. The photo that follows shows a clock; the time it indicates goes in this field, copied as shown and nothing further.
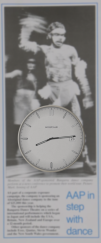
8:14
